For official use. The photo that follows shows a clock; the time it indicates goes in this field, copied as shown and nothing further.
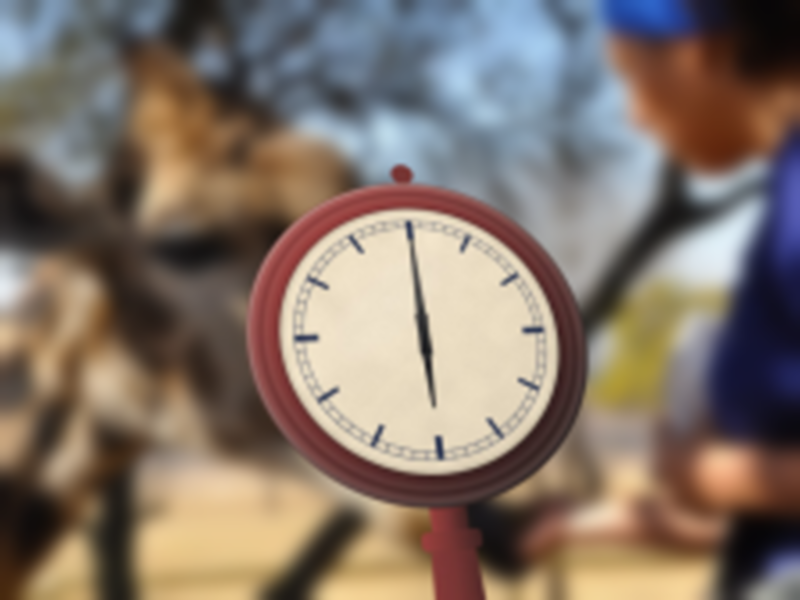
6:00
